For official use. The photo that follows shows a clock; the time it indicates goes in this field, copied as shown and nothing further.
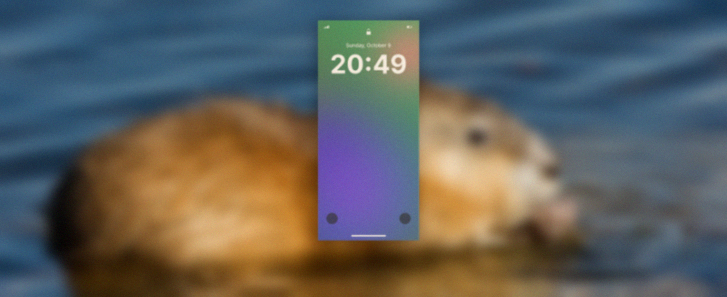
20:49
